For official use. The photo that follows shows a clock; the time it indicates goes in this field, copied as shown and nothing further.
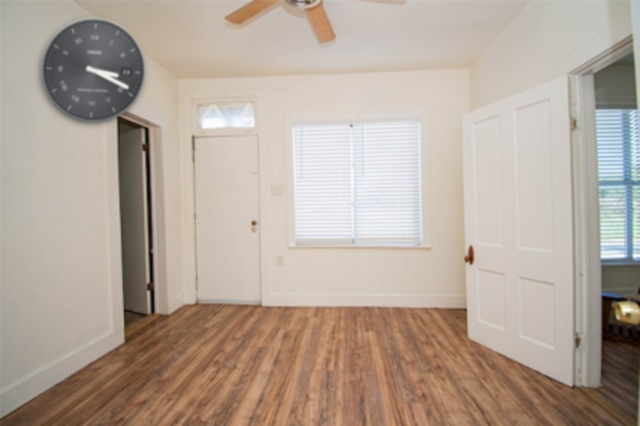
3:19
